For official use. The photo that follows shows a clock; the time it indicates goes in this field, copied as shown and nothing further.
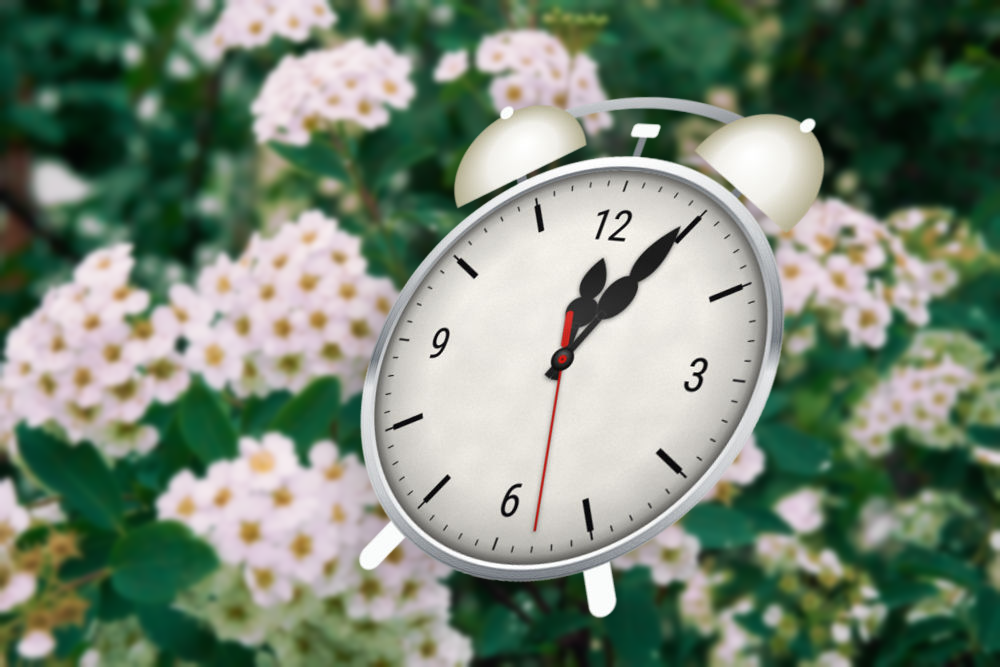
12:04:28
